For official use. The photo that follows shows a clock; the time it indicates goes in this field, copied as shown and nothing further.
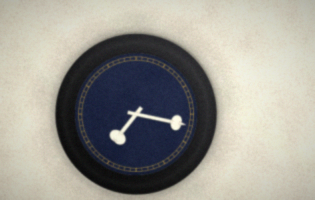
7:17
